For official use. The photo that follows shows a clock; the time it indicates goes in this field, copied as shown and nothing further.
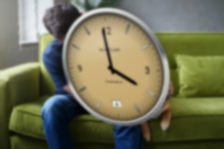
3:59
